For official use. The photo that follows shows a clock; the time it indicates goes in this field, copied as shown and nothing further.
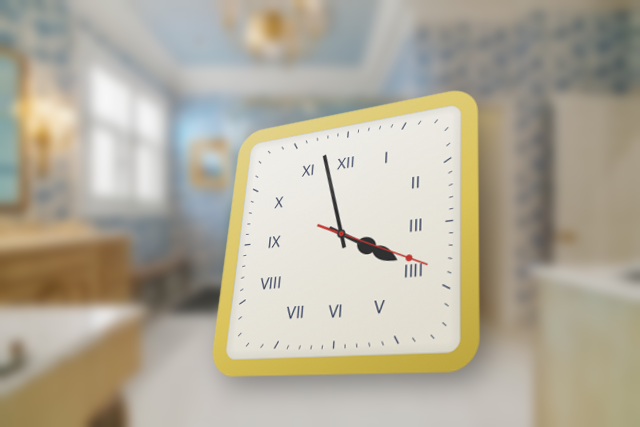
3:57:19
